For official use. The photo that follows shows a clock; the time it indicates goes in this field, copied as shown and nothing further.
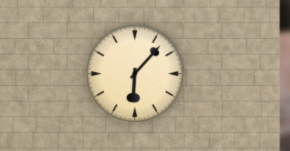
6:07
